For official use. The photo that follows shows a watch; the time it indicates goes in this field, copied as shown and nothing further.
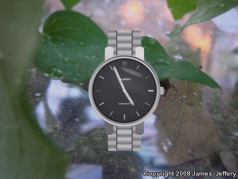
4:56
